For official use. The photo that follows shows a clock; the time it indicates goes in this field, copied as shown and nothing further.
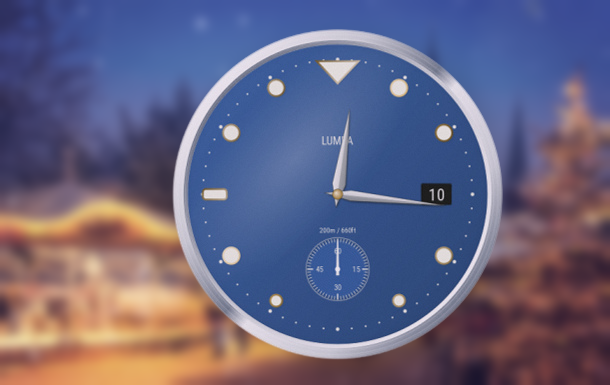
12:16
